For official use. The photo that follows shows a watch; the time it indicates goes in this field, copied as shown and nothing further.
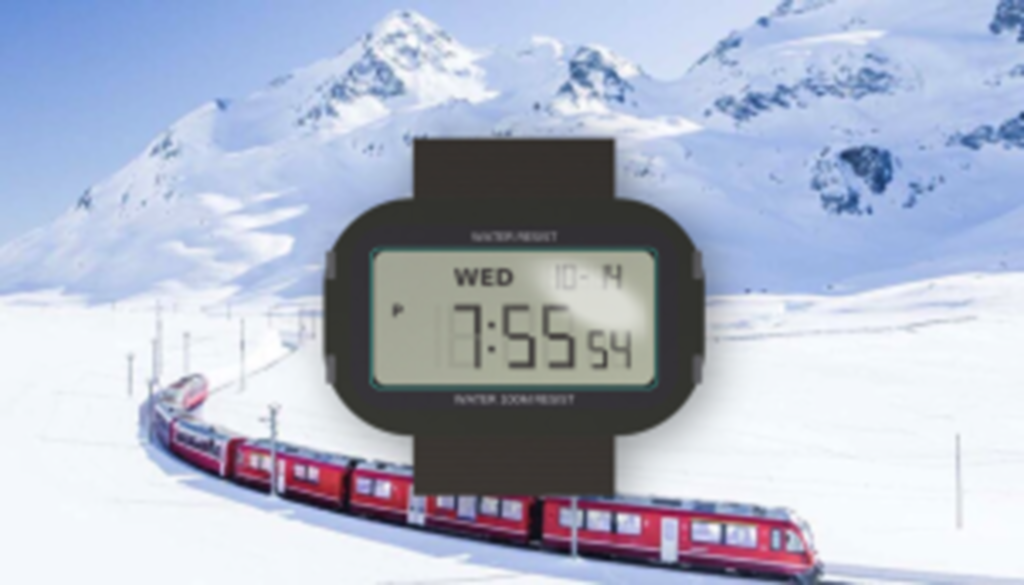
7:55:54
